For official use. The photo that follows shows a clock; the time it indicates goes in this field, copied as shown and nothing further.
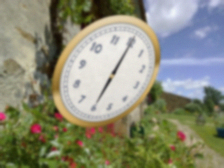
6:00
